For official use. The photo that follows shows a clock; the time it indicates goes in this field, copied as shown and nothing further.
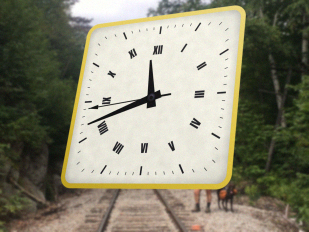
11:41:44
